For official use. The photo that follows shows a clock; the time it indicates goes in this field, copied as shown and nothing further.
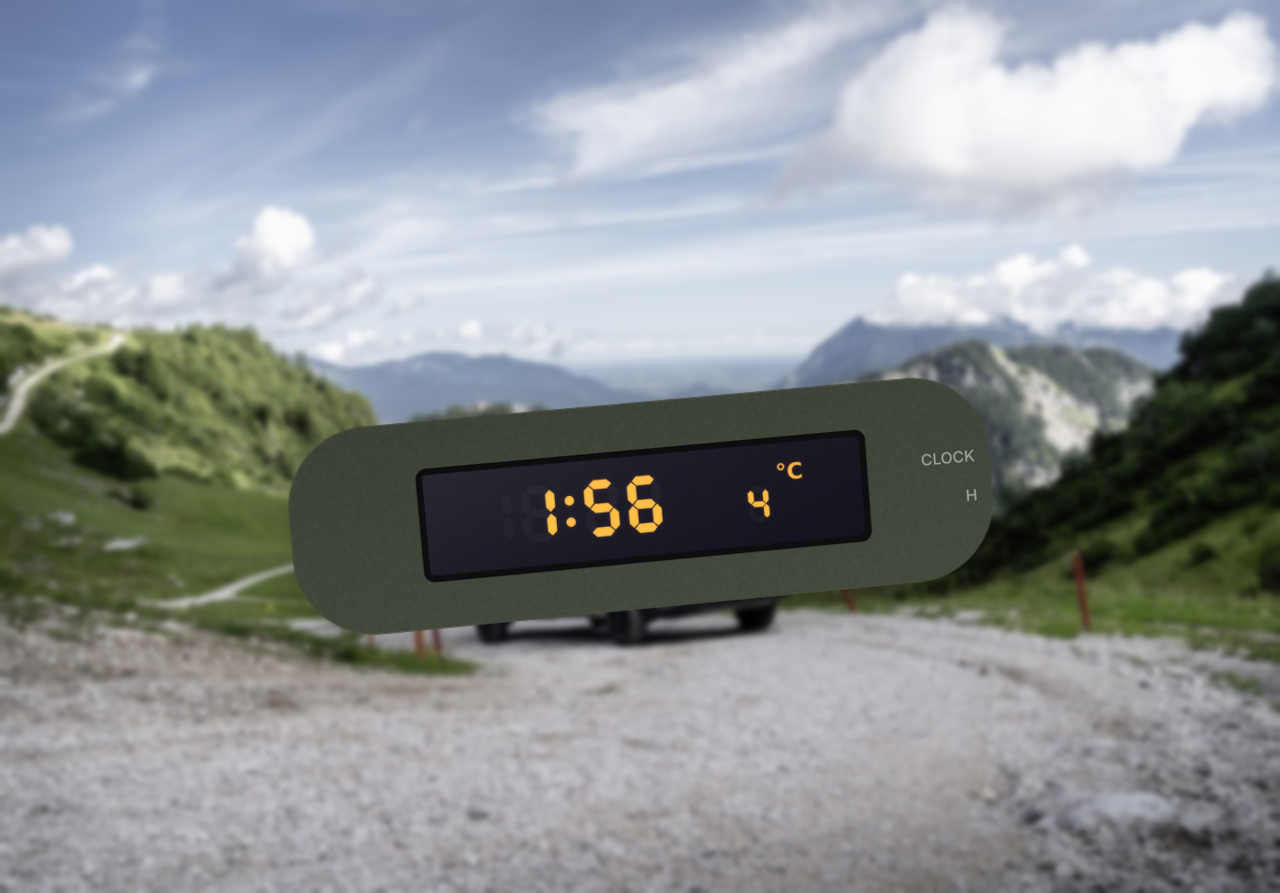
1:56
